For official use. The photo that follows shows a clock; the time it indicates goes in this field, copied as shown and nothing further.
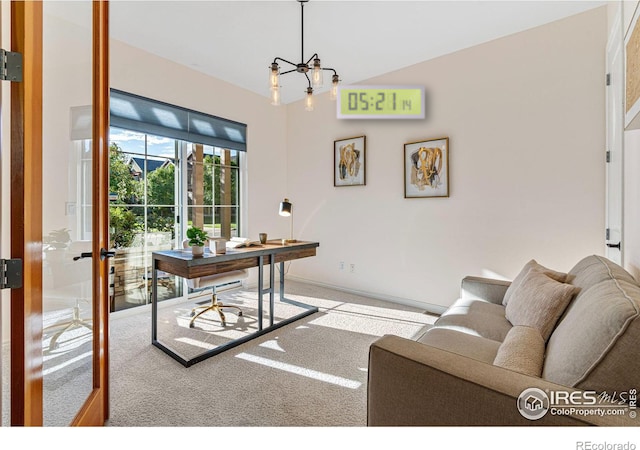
5:21:14
